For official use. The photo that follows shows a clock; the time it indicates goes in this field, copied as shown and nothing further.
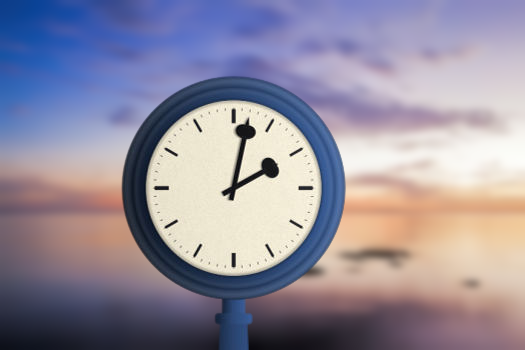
2:02
